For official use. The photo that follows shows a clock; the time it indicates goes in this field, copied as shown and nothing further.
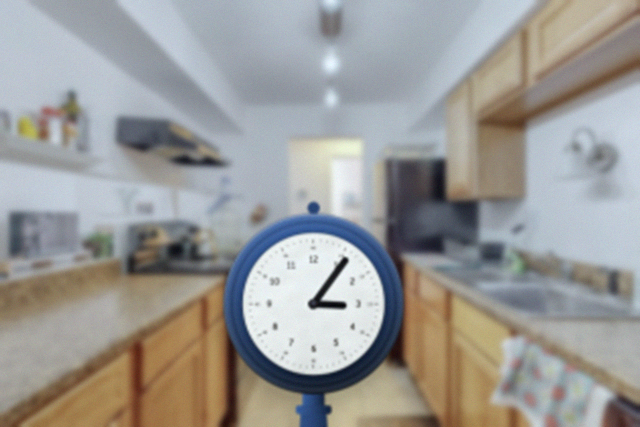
3:06
